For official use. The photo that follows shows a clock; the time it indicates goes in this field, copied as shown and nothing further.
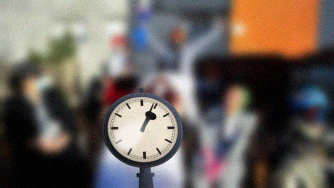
1:04
